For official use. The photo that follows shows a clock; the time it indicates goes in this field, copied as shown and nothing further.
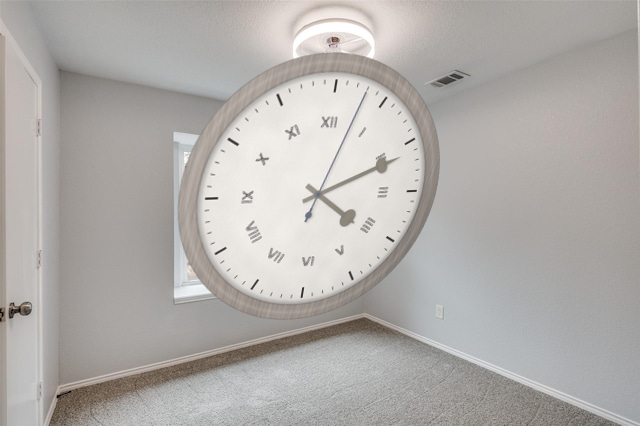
4:11:03
